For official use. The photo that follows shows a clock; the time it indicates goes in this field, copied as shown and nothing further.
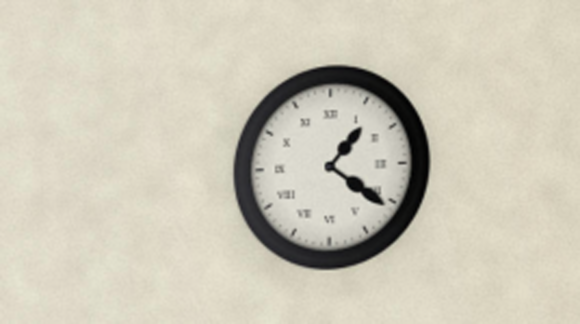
1:21
